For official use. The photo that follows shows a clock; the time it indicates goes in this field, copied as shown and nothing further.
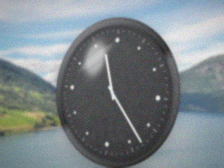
11:23
